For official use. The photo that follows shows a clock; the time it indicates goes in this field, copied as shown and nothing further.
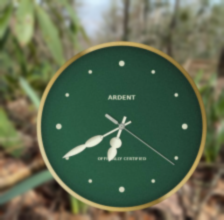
6:40:21
